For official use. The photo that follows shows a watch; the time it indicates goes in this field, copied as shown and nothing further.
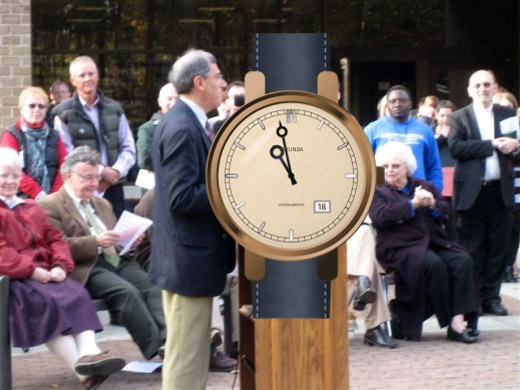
10:58
